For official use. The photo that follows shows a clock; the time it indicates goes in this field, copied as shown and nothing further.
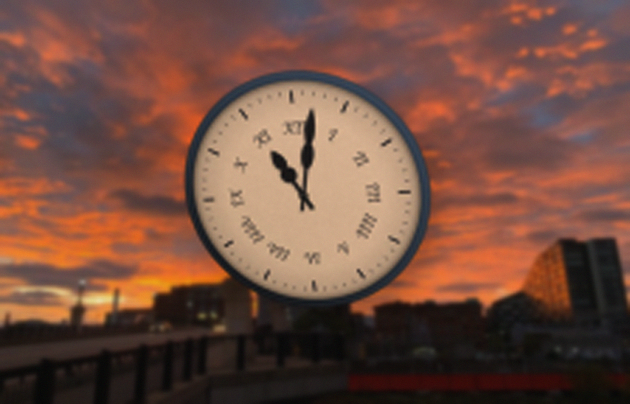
11:02
